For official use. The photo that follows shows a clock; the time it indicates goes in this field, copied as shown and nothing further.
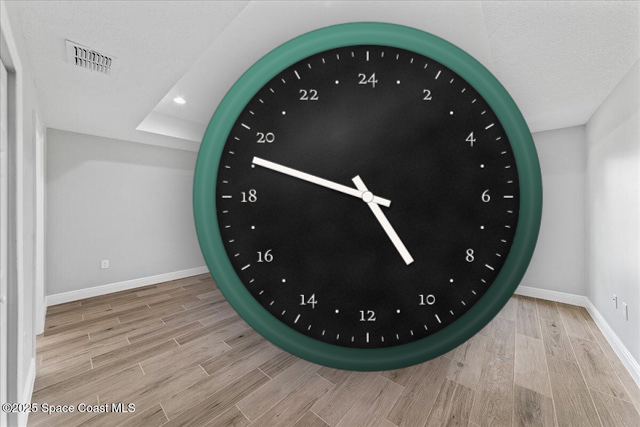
9:48
